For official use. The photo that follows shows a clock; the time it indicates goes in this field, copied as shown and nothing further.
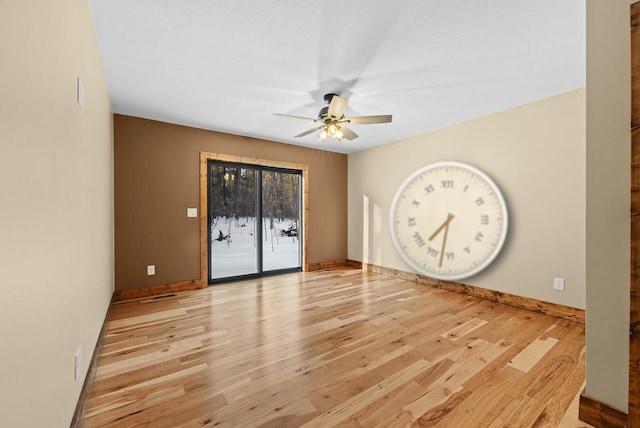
7:32
